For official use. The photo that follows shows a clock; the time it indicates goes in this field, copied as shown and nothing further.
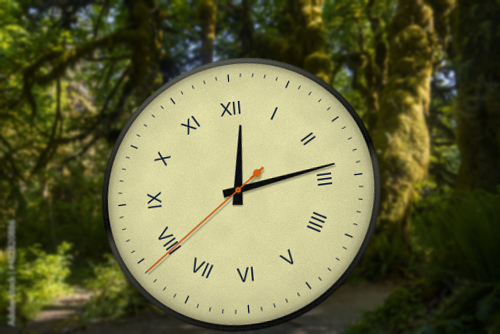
12:13:39
